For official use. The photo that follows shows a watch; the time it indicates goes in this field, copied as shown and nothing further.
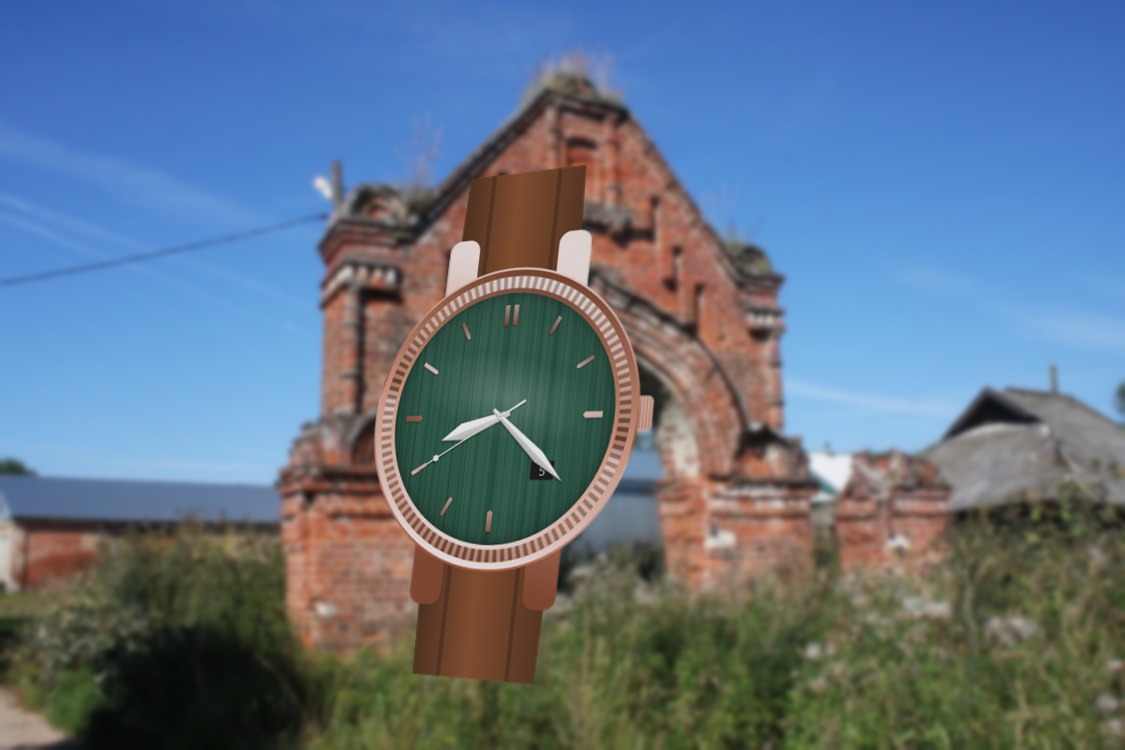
8:21:40
